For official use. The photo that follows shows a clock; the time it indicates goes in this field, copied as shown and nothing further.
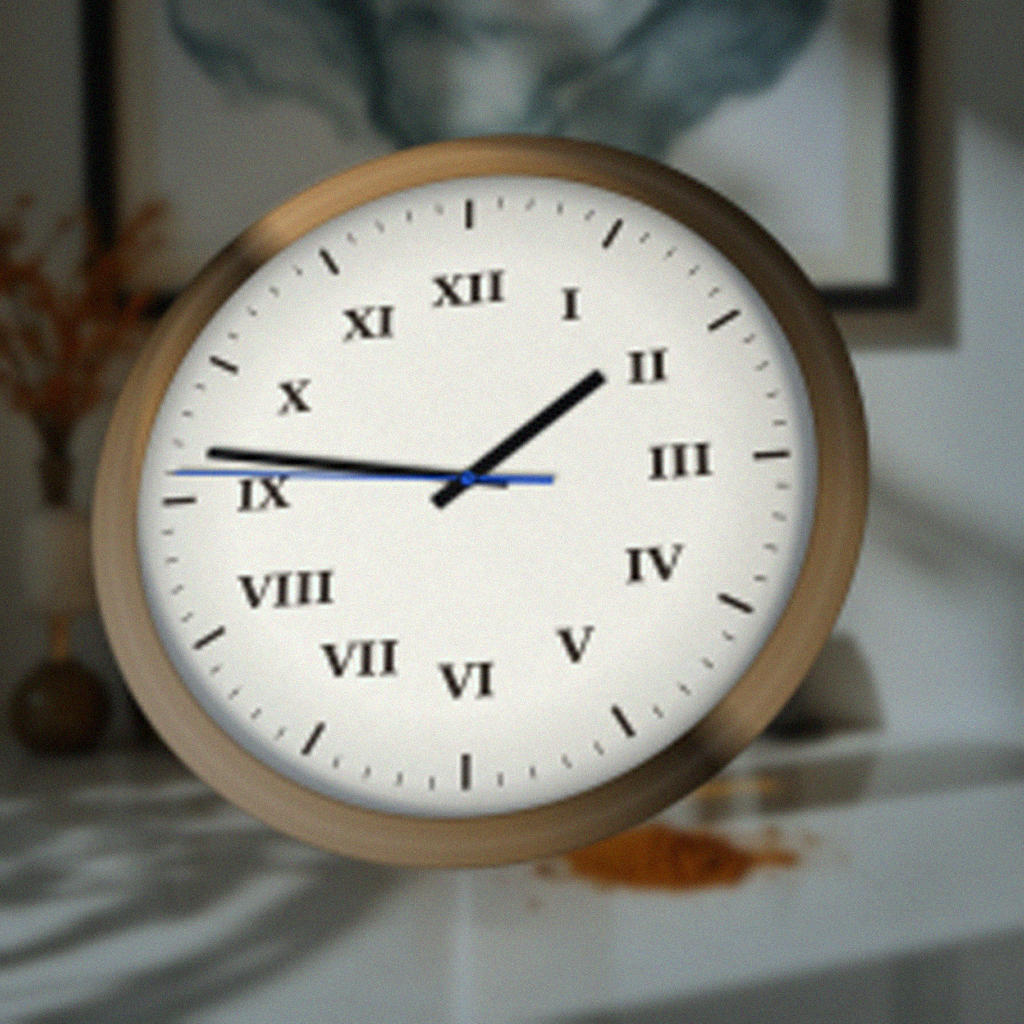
1:46:46
